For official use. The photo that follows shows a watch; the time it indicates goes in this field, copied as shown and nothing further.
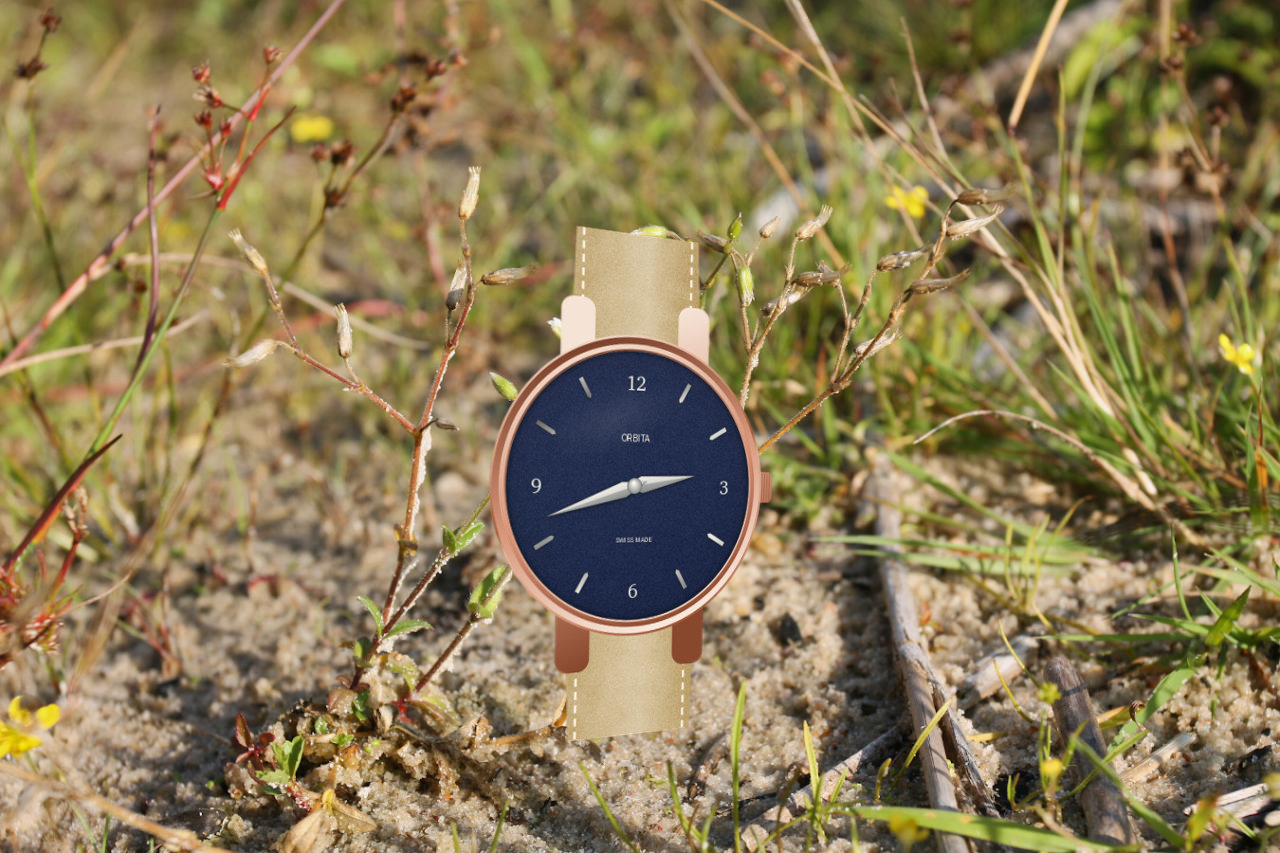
2:42
